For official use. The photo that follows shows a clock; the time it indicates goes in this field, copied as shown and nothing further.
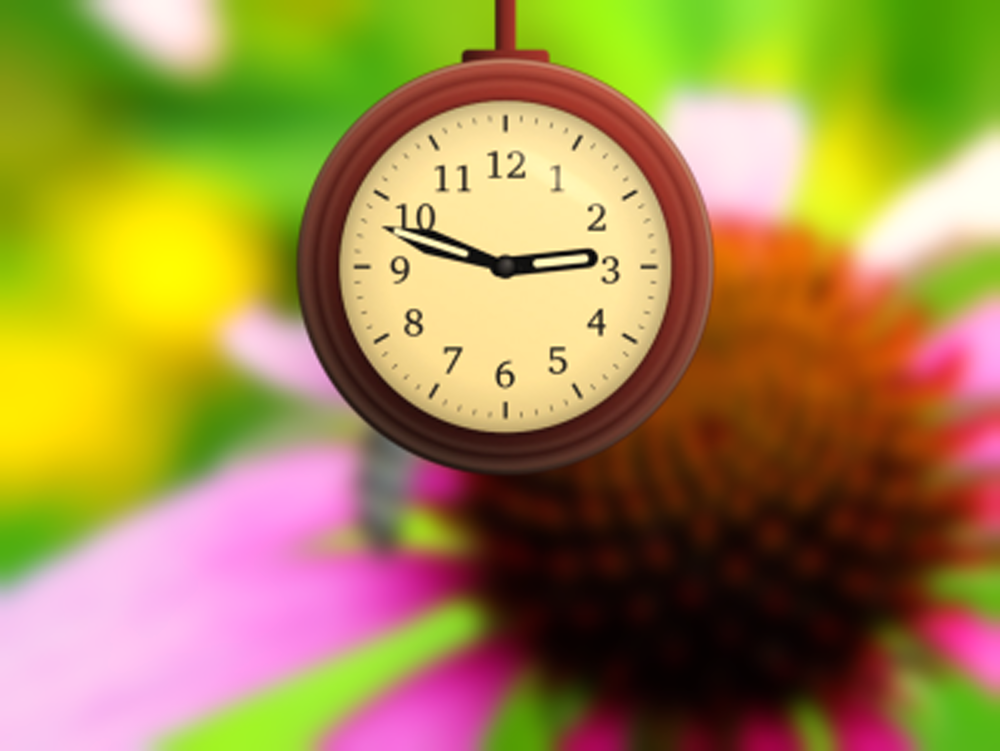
2:48
